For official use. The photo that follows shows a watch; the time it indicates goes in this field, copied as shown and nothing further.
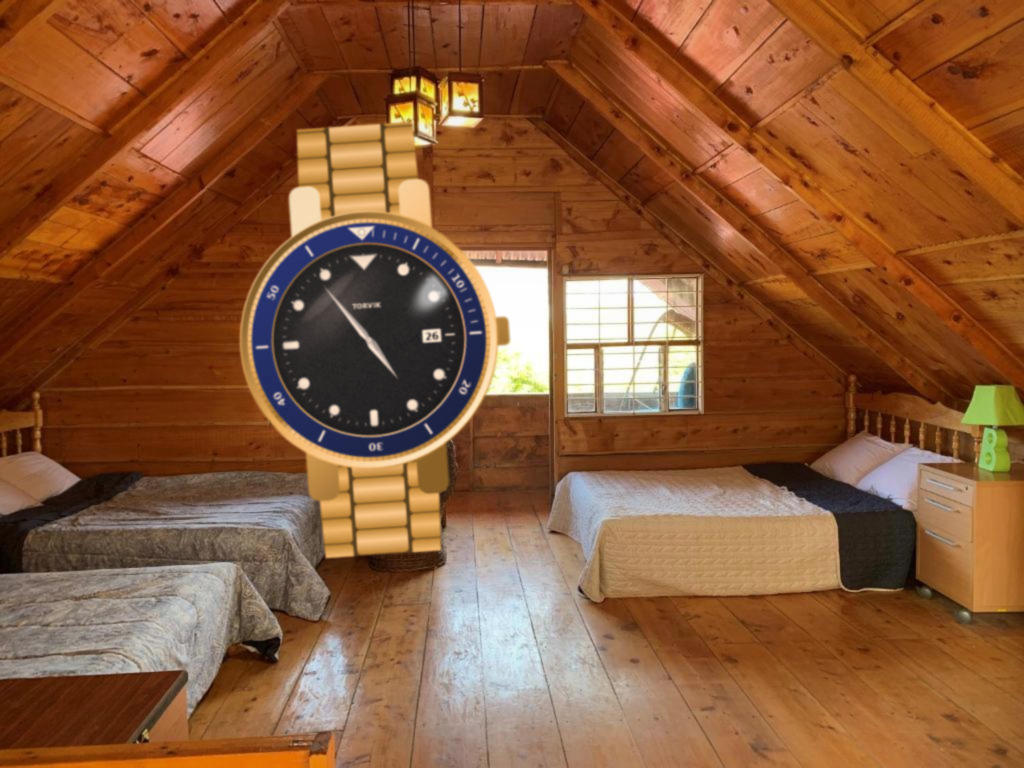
4:54
